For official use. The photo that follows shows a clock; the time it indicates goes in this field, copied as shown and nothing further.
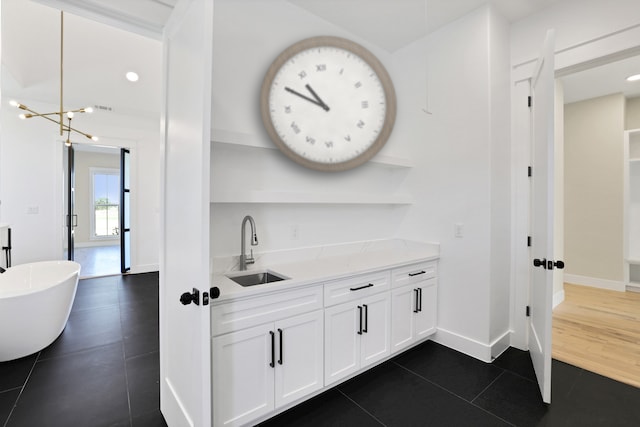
10:50
